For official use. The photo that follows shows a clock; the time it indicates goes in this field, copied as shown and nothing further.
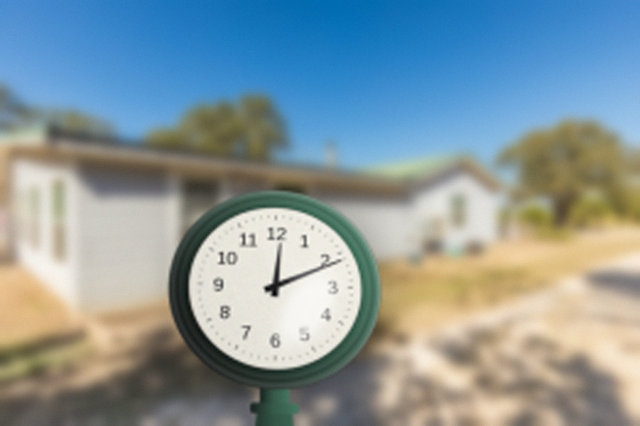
12:11
